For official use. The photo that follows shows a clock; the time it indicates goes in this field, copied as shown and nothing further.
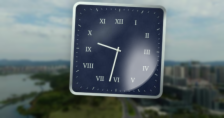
9:32
